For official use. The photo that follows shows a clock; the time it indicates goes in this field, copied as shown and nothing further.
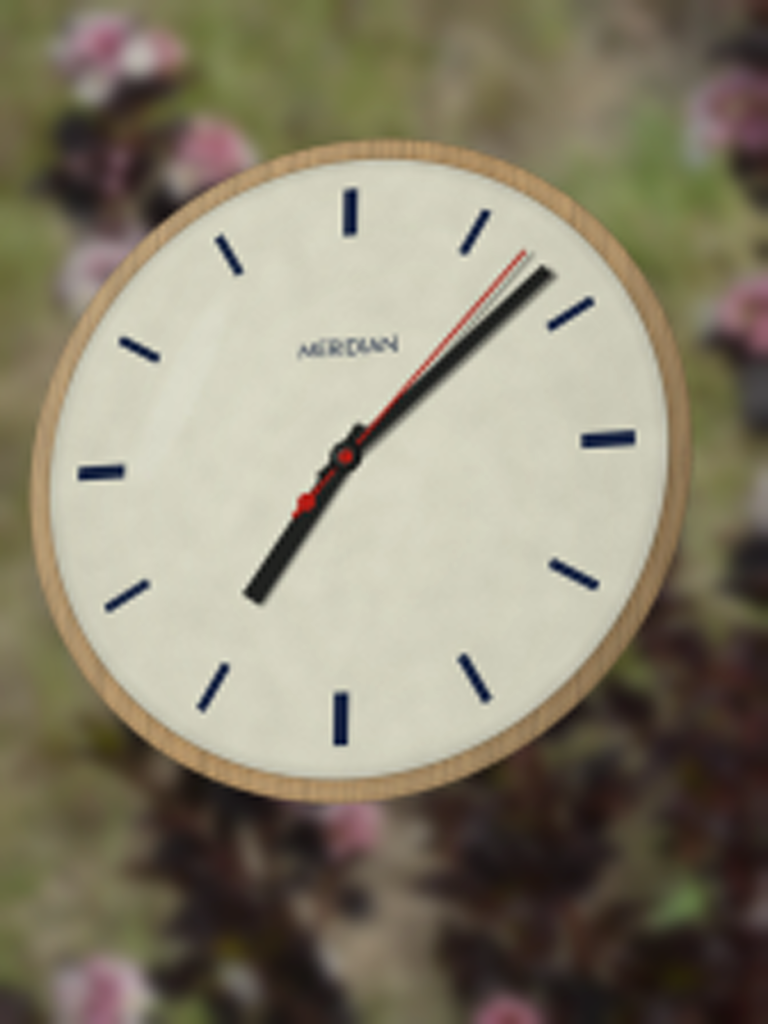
7:08:07
